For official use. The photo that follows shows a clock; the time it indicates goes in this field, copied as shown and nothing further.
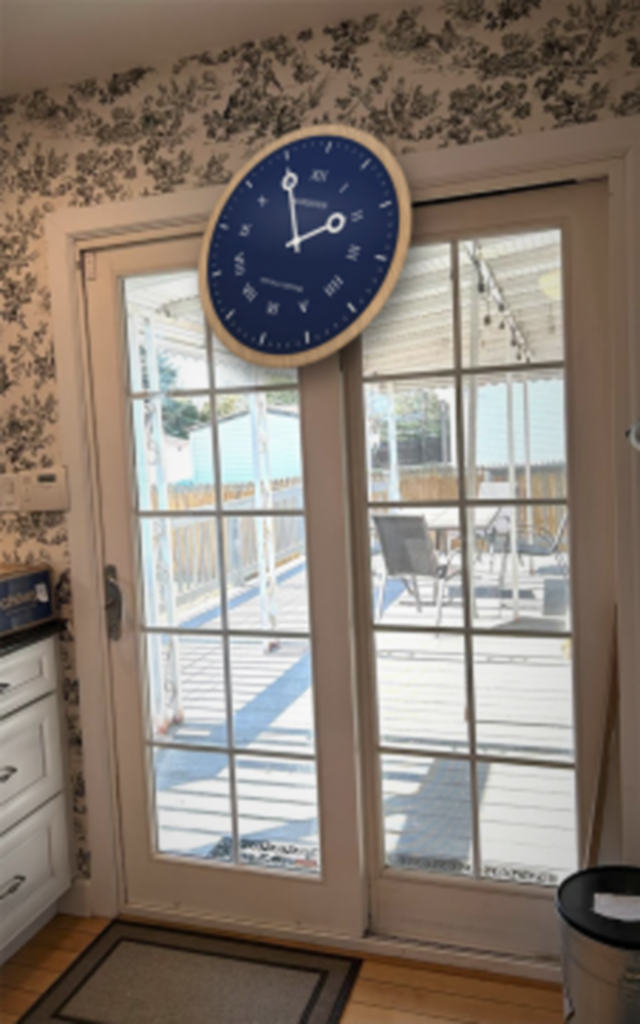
1:55
